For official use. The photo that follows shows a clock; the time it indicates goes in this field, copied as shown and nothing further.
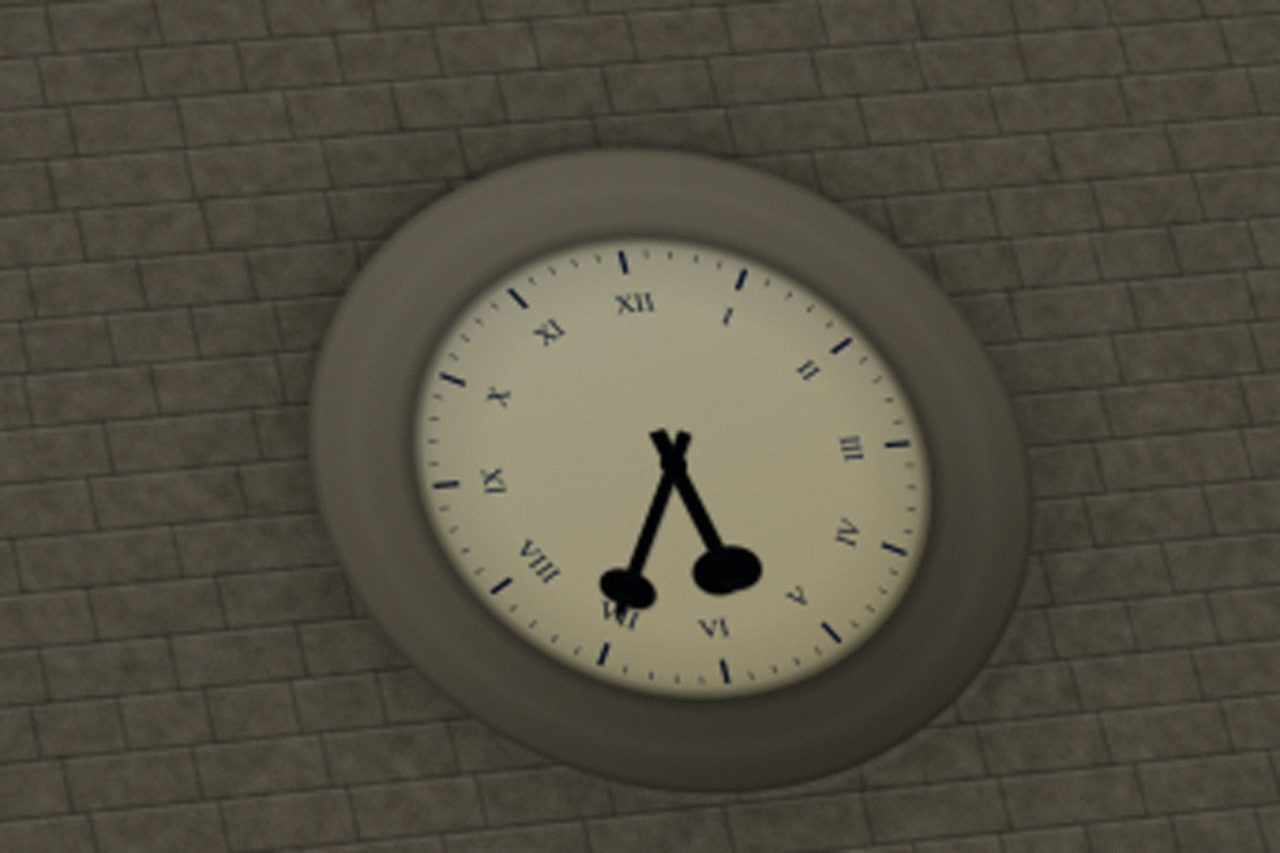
5:35
